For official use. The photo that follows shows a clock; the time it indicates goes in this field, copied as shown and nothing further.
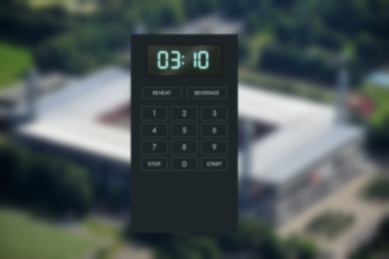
3:10
